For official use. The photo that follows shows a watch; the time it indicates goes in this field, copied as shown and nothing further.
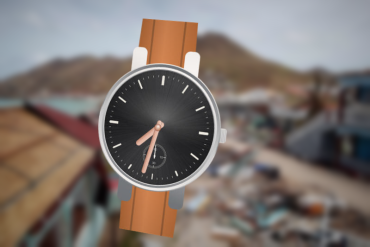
7:32
